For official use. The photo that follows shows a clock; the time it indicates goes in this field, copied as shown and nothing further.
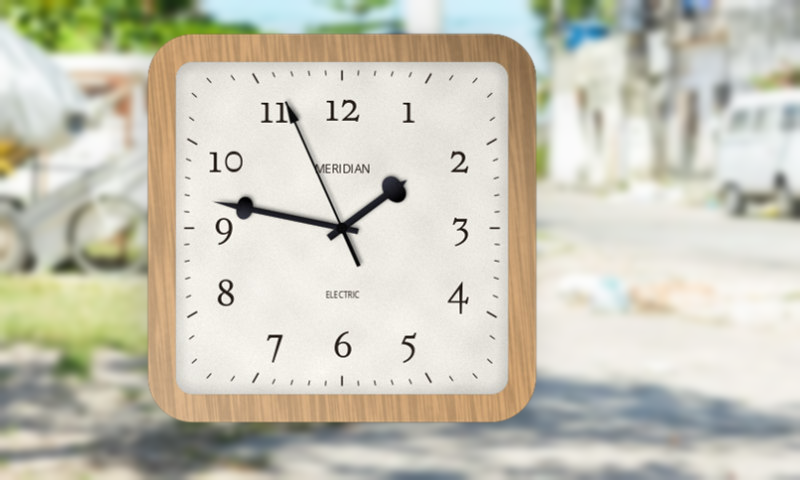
1:46:56
